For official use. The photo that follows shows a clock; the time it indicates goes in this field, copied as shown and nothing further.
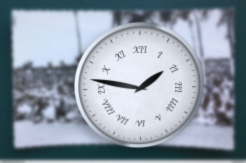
1:47
